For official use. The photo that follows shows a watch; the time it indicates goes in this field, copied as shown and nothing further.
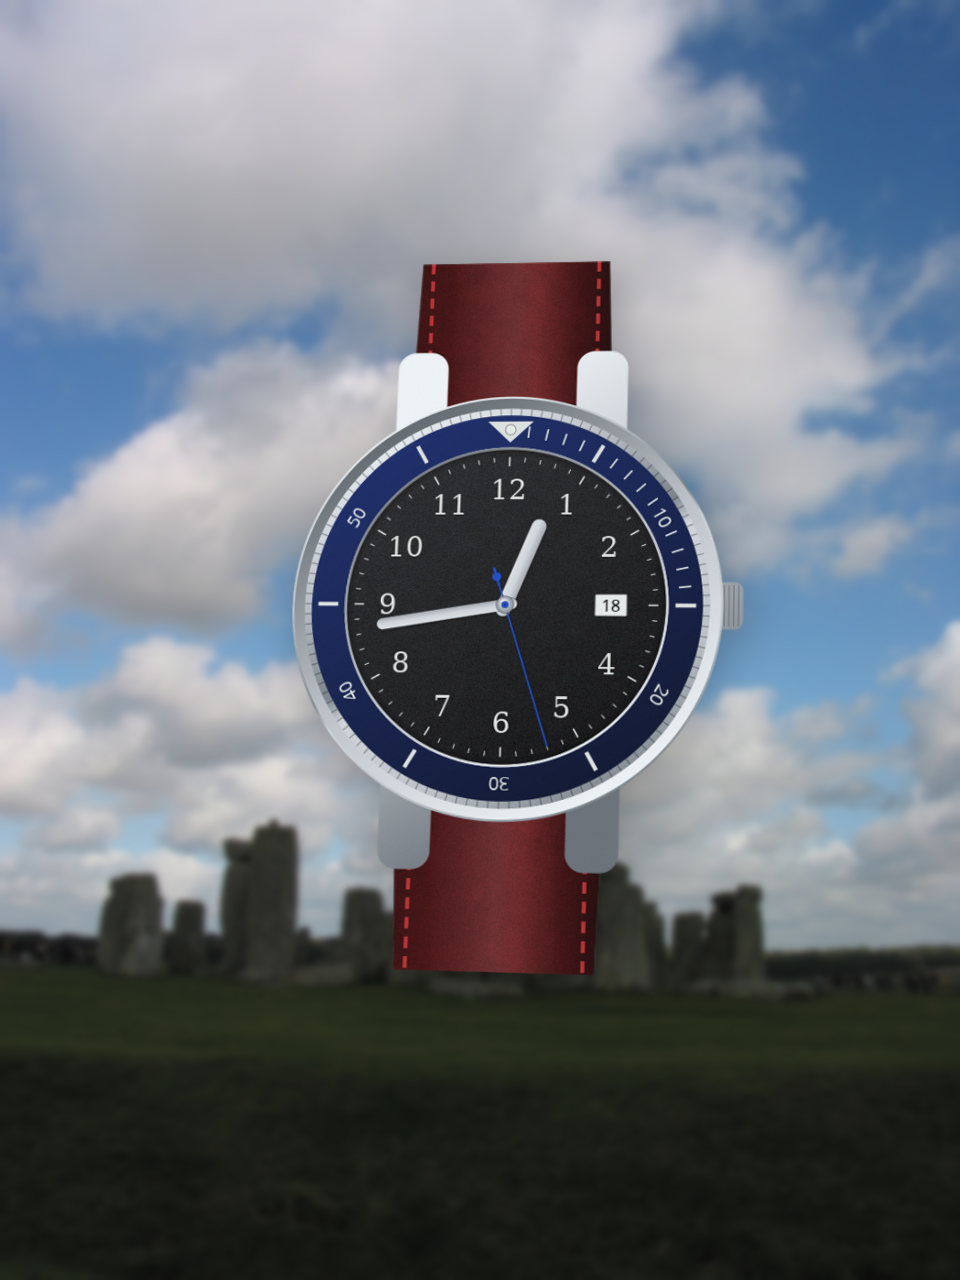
12:43:27
